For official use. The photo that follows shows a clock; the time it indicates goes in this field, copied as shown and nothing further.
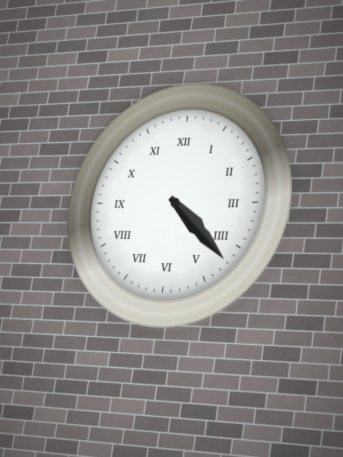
4:22
